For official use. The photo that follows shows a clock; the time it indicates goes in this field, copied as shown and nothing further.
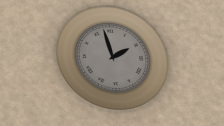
1:58
